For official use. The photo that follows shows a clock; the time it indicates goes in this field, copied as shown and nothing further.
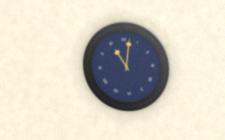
11:02
